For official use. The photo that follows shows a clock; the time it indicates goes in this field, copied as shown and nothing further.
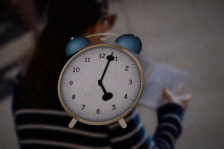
5:03
